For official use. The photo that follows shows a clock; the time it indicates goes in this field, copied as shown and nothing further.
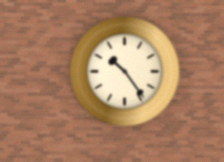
10:24
